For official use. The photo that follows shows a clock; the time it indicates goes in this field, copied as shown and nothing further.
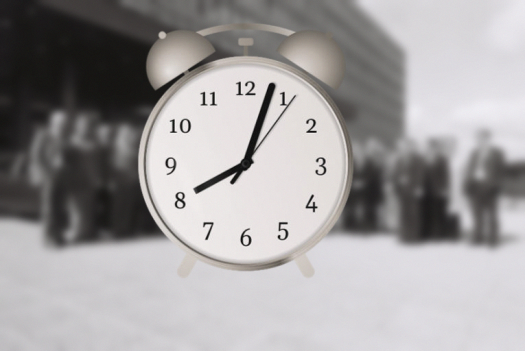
8:03:06
